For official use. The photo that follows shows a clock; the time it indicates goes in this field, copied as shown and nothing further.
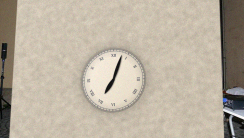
7:03
